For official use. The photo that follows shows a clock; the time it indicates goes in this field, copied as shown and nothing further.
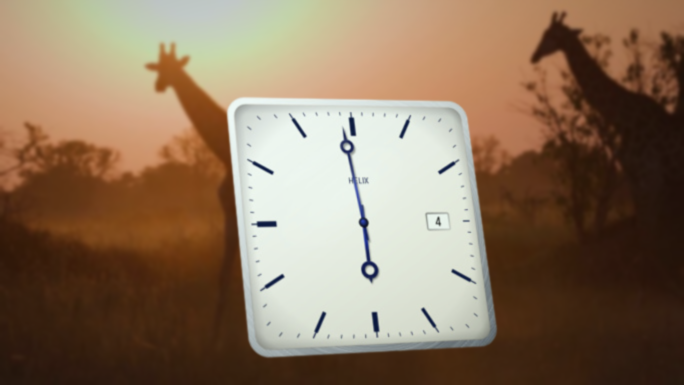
5:59
